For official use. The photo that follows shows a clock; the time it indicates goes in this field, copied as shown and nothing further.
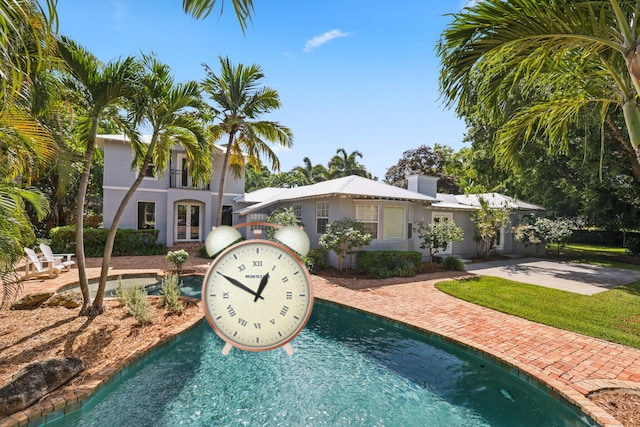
12:50
